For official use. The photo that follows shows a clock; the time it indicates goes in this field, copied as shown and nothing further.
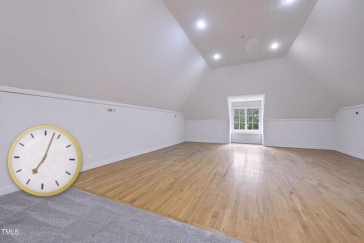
7:03
